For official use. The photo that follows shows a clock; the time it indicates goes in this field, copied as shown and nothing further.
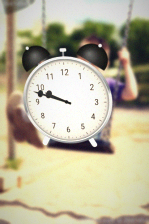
9:48
